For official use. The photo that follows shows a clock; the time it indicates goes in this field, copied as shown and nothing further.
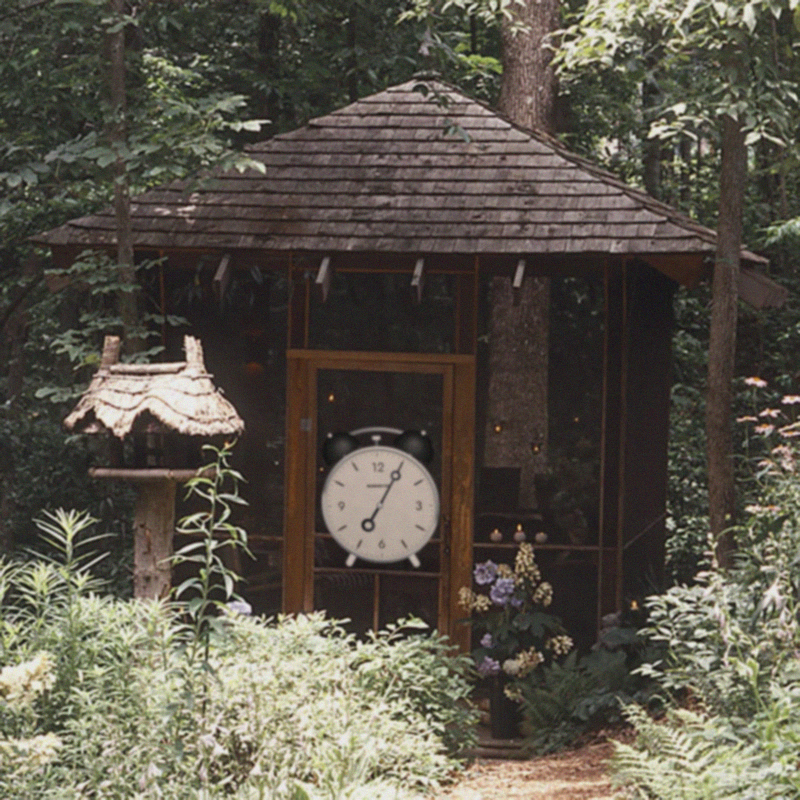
7:05
